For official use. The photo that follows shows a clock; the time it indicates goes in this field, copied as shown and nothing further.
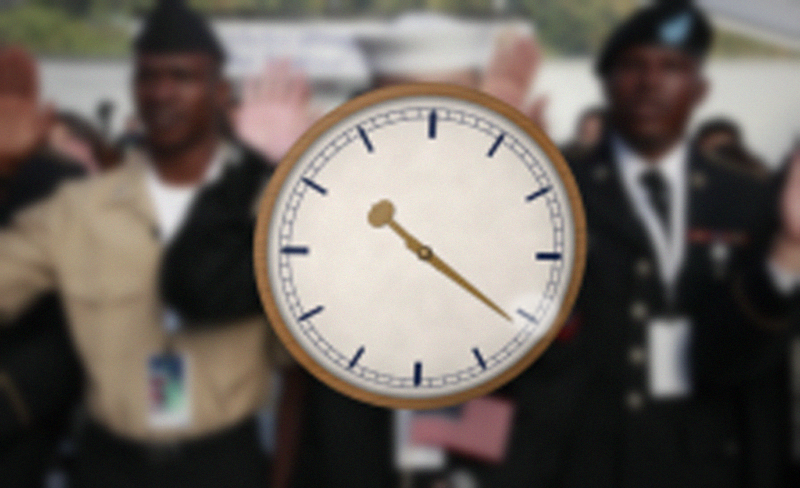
10:21
